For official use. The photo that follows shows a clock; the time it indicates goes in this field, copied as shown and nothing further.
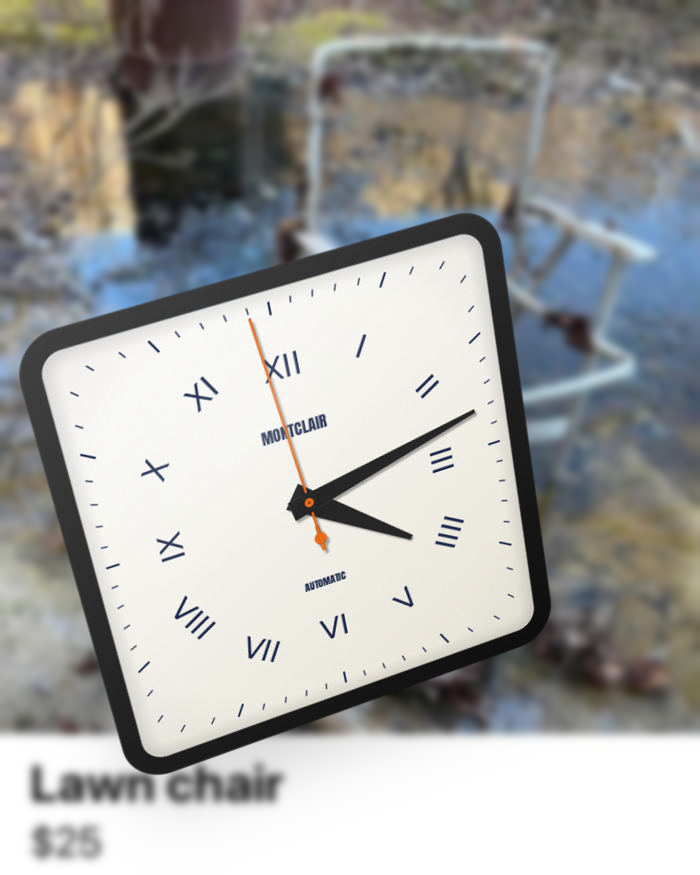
4:12:59
